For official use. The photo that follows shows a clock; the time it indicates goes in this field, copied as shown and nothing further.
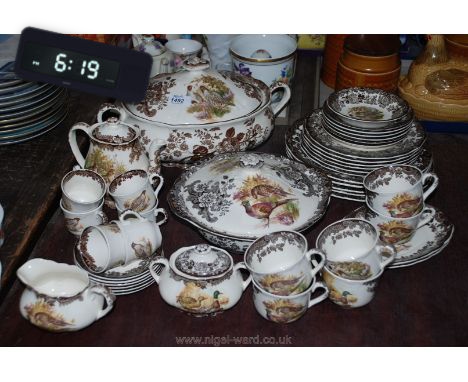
6:19
